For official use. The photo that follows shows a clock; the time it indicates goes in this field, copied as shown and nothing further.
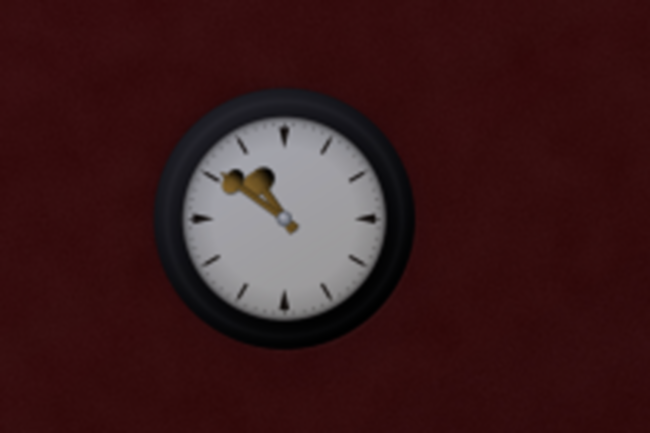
10:51
